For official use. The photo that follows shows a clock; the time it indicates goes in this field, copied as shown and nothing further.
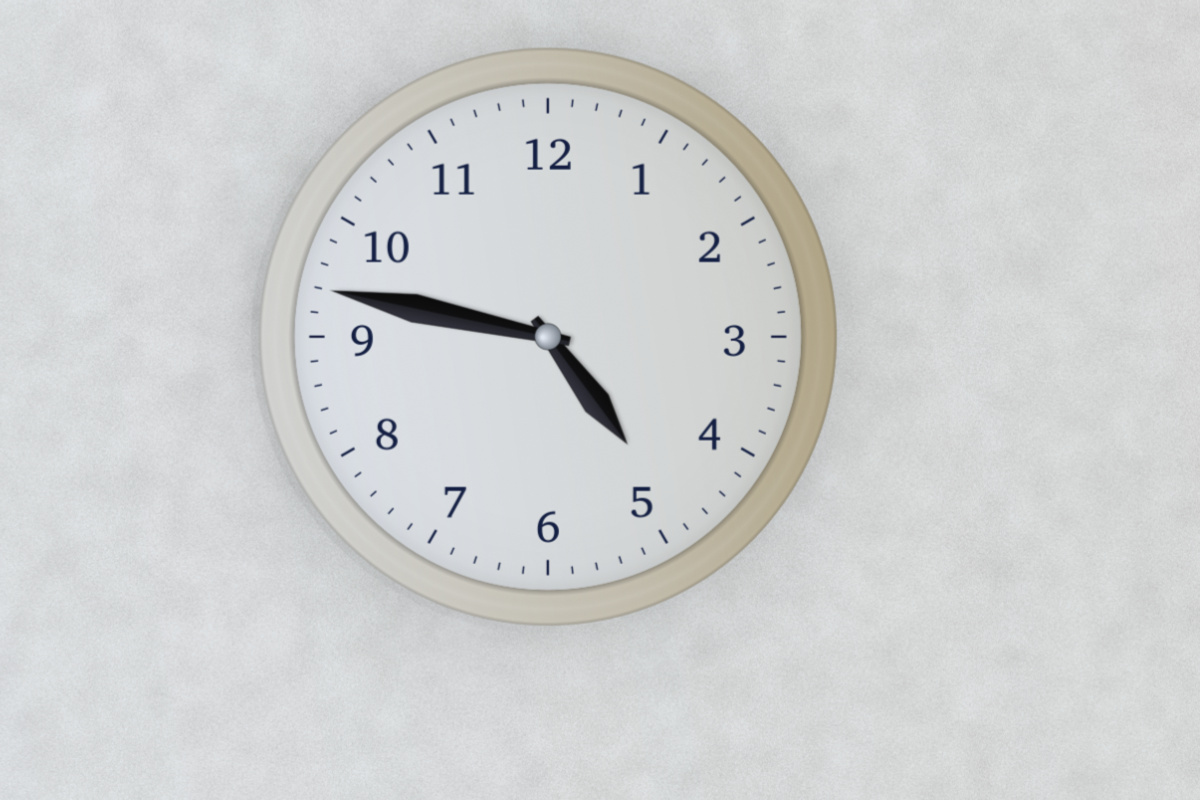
4:47
